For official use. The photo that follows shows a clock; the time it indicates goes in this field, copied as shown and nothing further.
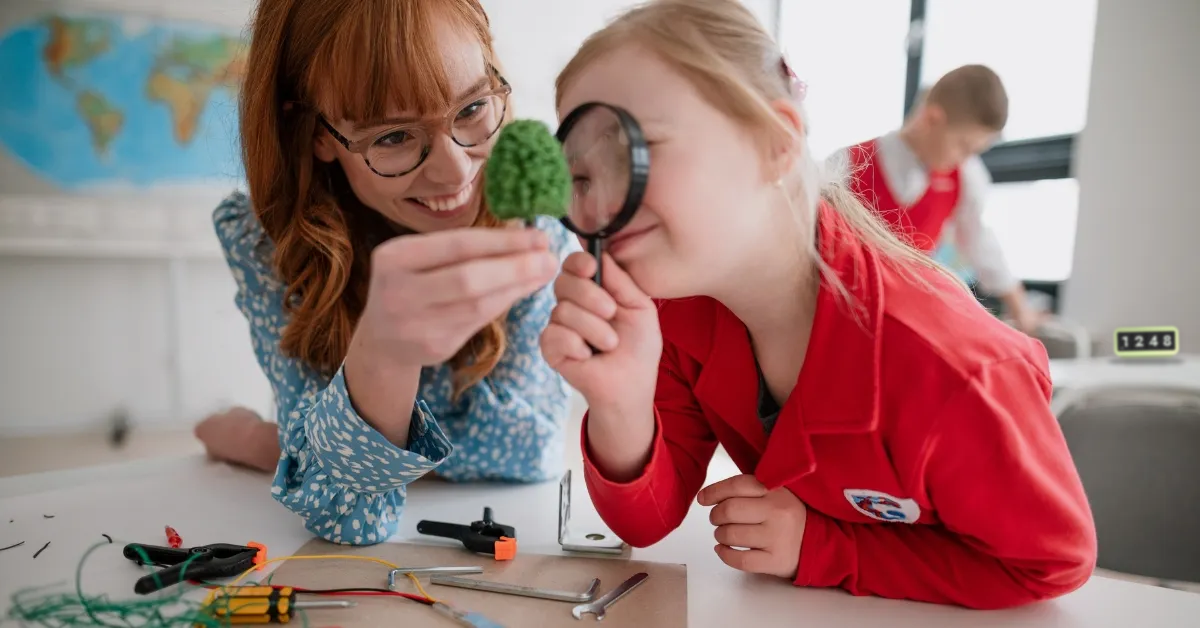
12:48
